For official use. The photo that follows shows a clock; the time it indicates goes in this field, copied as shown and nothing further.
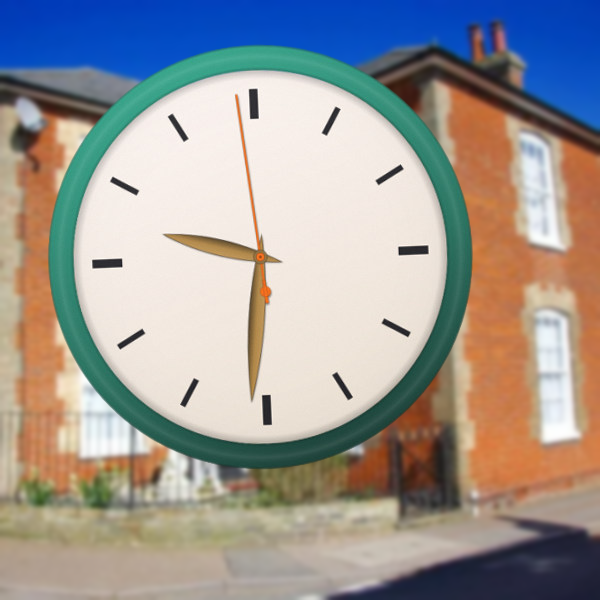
9:30:59
